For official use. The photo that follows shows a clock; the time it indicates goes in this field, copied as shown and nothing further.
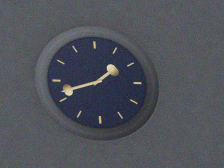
1:42
